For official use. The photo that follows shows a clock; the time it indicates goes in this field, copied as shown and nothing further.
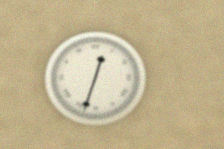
12:33
